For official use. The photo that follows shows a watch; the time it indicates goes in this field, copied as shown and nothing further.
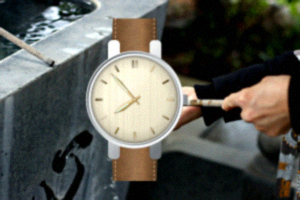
7:53
